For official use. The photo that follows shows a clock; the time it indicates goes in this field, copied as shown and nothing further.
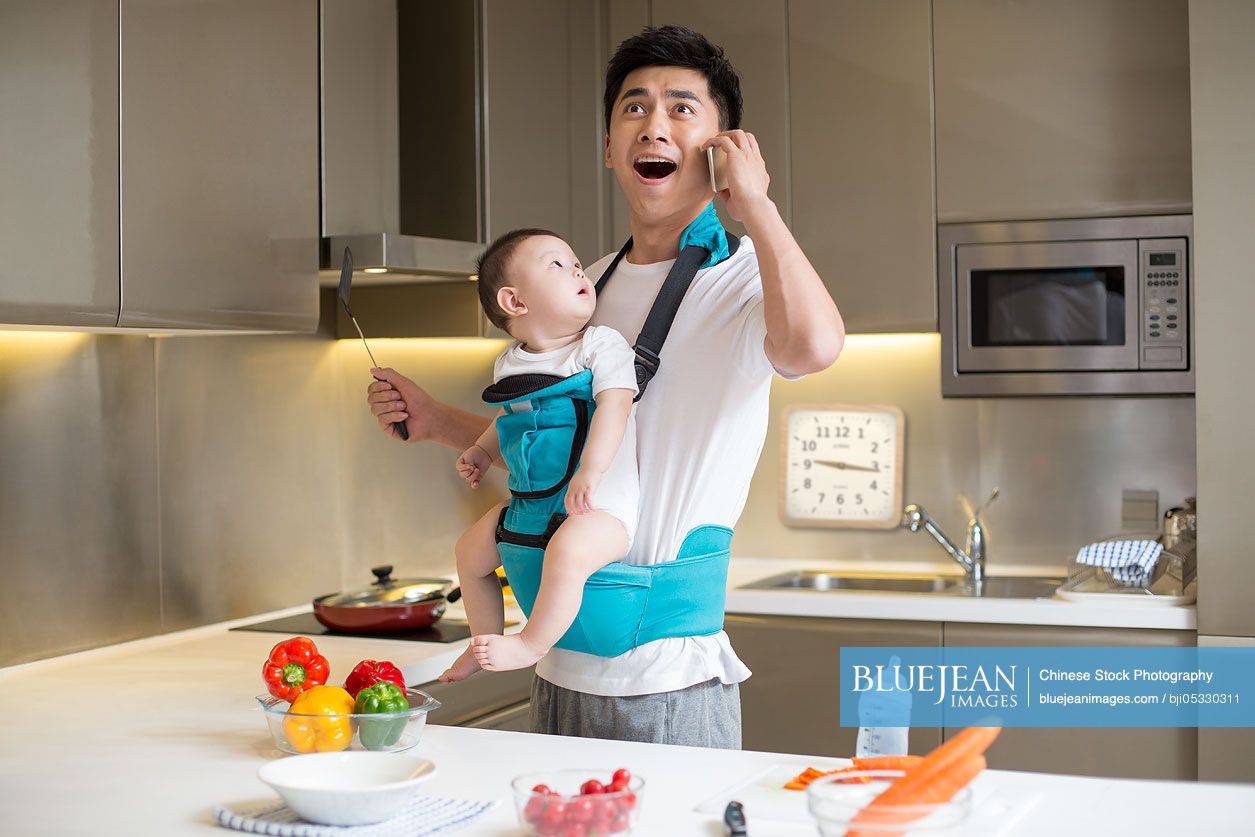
9:16
